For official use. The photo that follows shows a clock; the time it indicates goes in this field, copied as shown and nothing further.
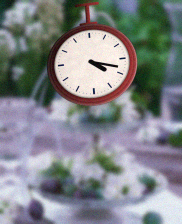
4:18
